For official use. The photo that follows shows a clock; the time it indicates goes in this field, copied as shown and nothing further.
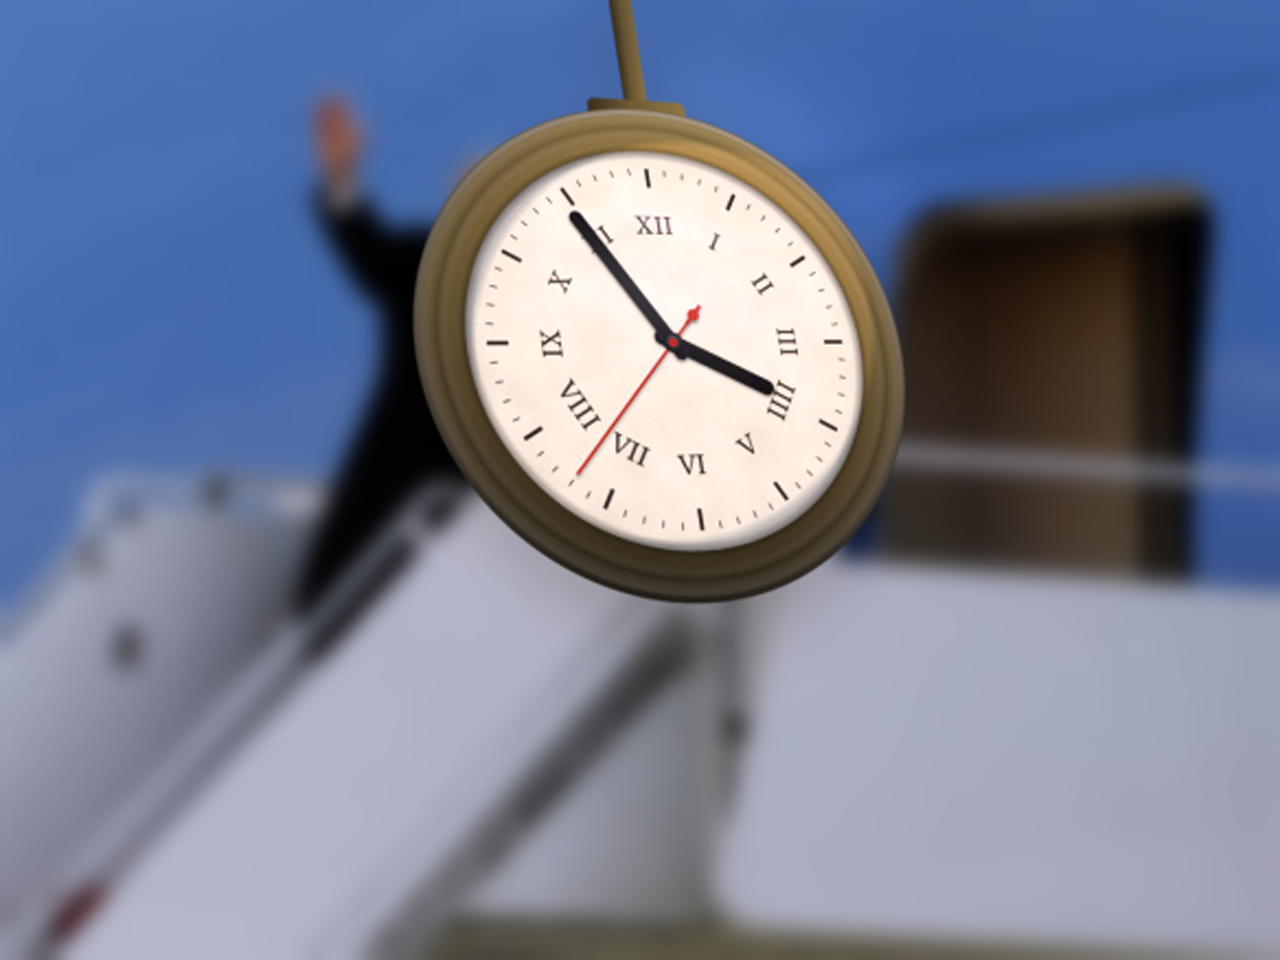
3:54:37
